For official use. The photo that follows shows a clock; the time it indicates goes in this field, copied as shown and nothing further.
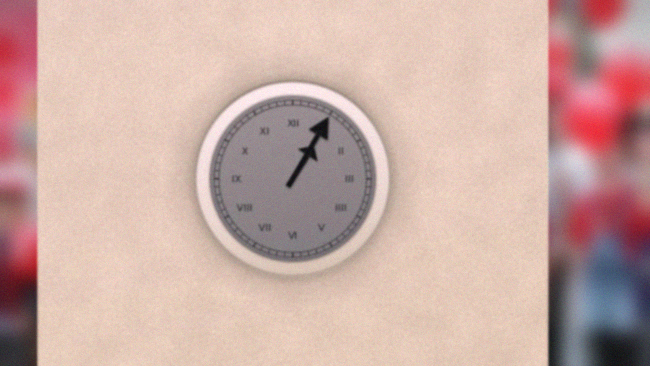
1:05
